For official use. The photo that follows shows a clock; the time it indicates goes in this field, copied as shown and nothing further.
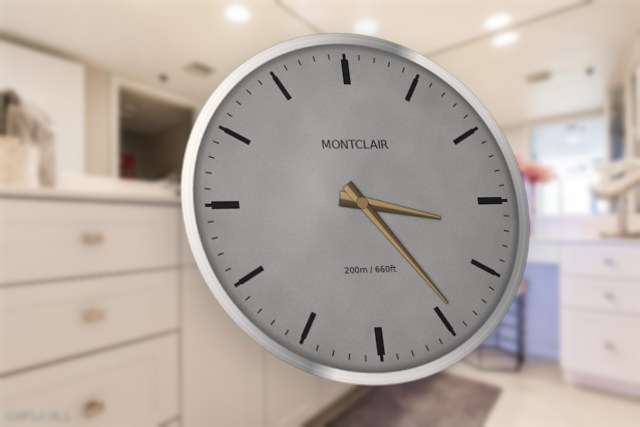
3:24
